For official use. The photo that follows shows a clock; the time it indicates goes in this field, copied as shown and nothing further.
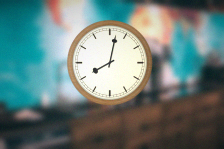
8:02
